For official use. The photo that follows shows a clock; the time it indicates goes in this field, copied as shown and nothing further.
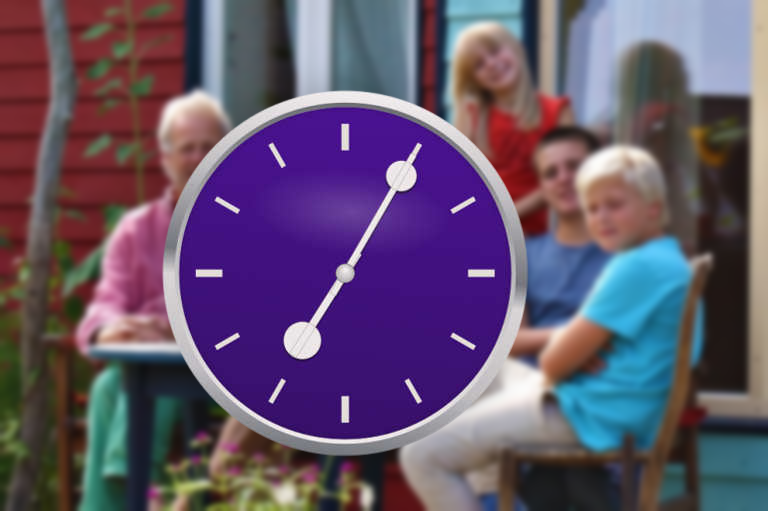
7:05
